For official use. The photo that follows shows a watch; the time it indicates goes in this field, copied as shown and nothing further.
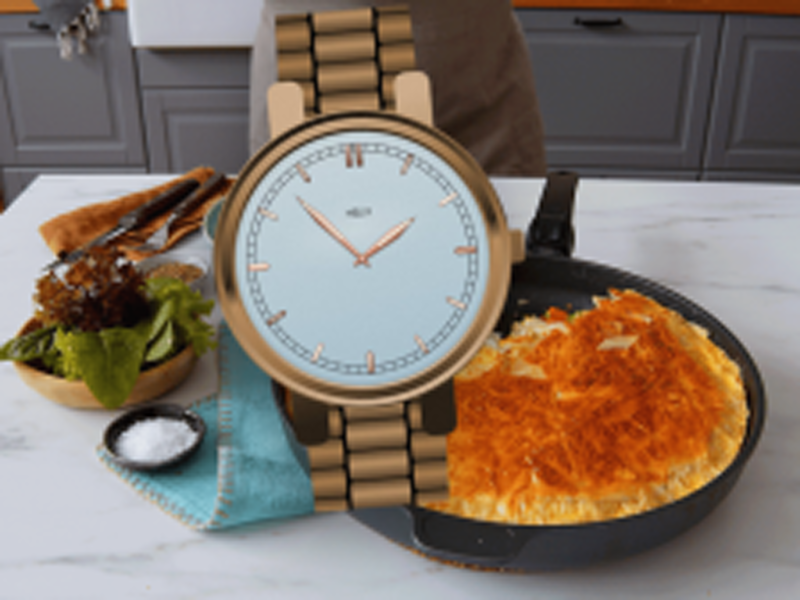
1:53
